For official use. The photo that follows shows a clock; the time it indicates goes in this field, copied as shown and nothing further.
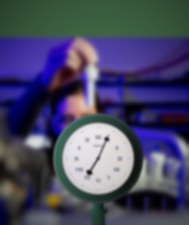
7:04
